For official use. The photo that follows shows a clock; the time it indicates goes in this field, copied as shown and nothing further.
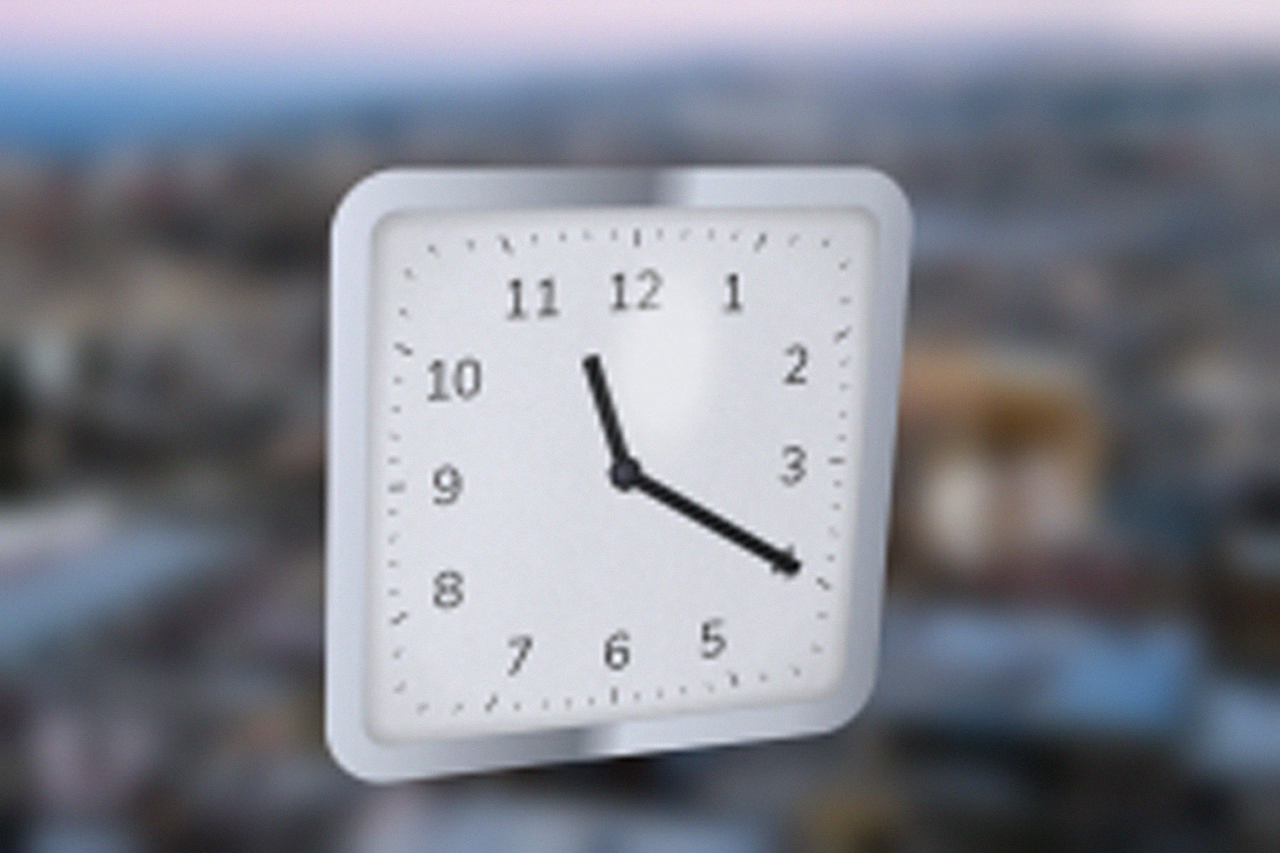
11:20
